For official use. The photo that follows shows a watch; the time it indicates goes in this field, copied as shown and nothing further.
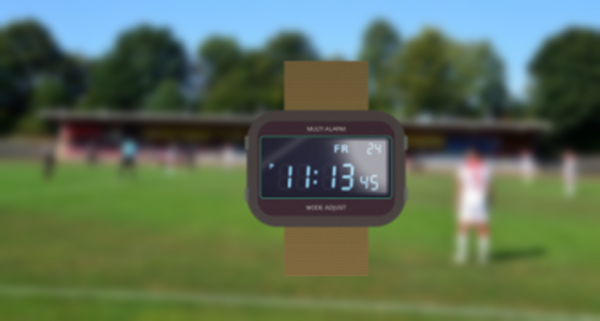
11:13:45
